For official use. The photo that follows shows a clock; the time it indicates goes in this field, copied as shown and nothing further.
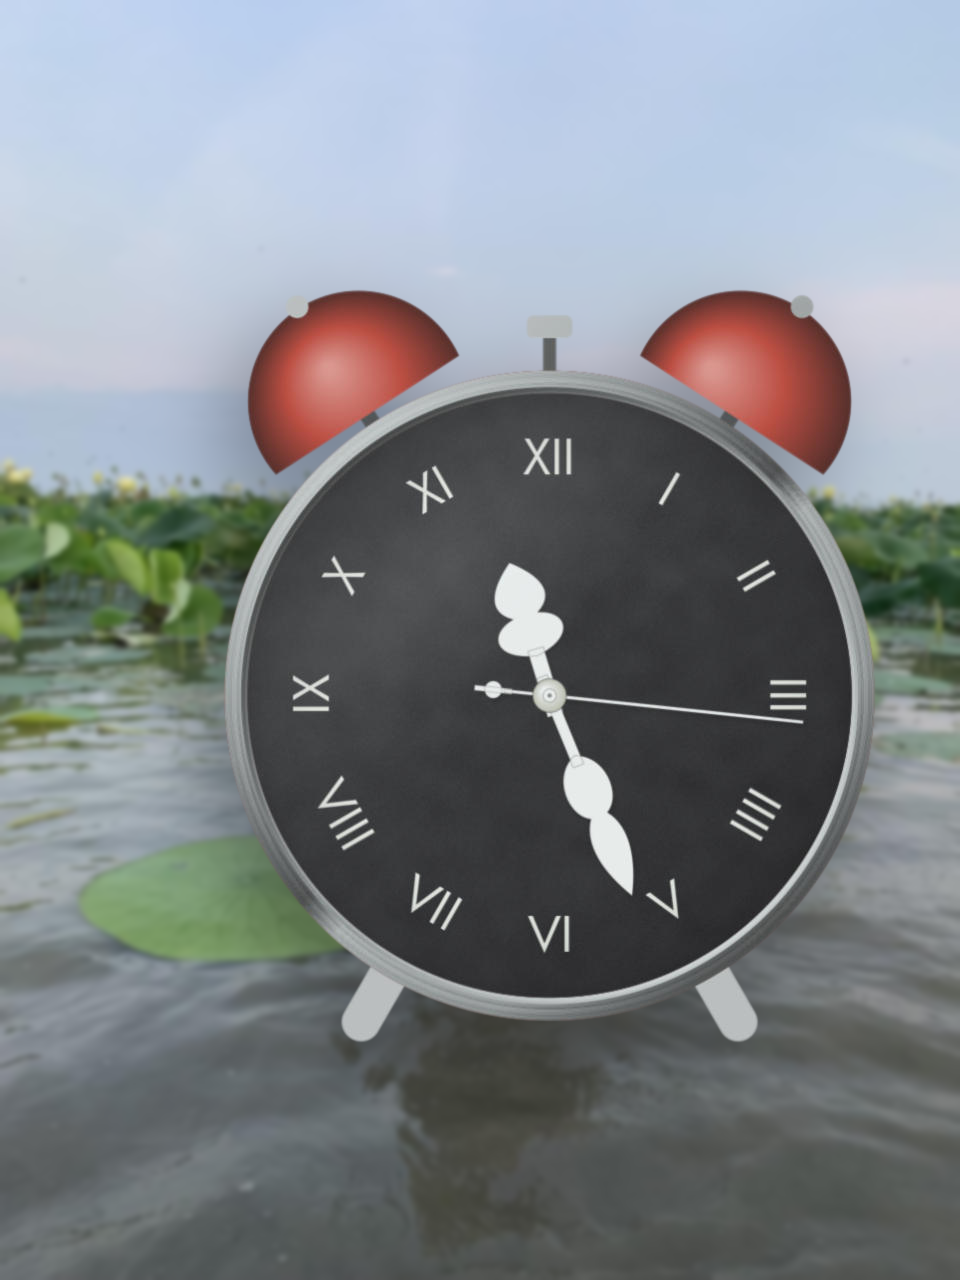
11:26:16
